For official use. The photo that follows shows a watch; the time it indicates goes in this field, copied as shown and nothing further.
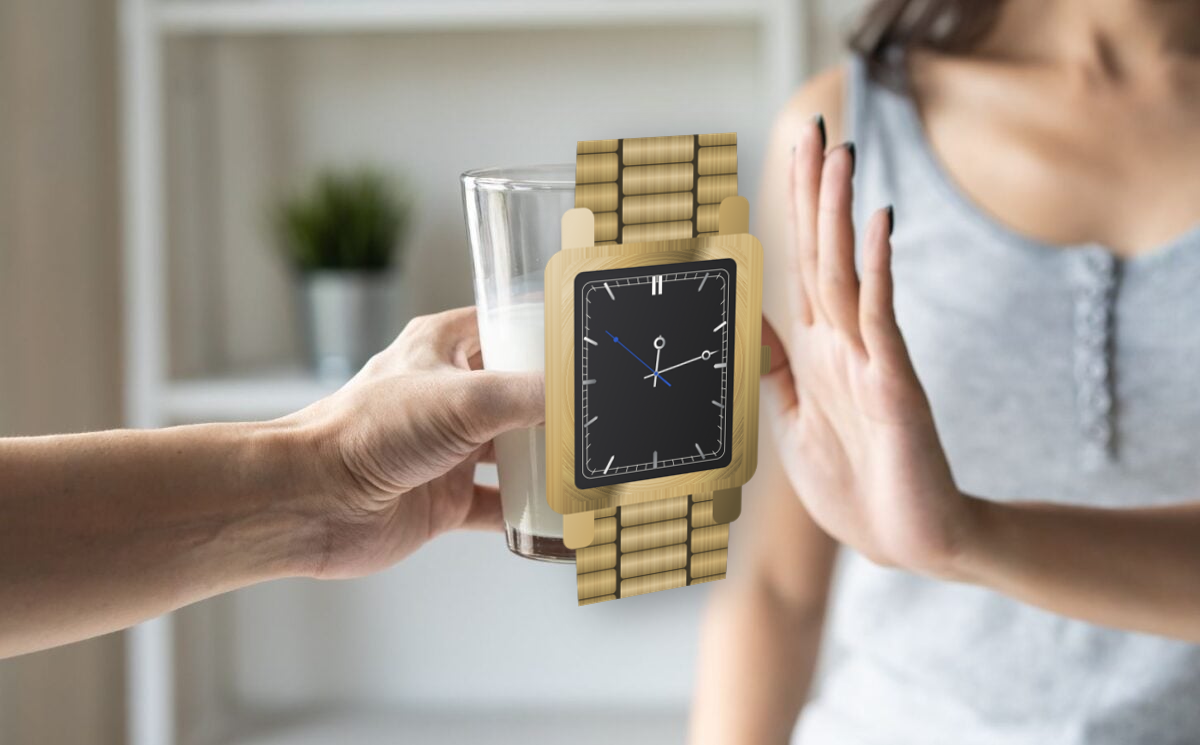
12:12:52
